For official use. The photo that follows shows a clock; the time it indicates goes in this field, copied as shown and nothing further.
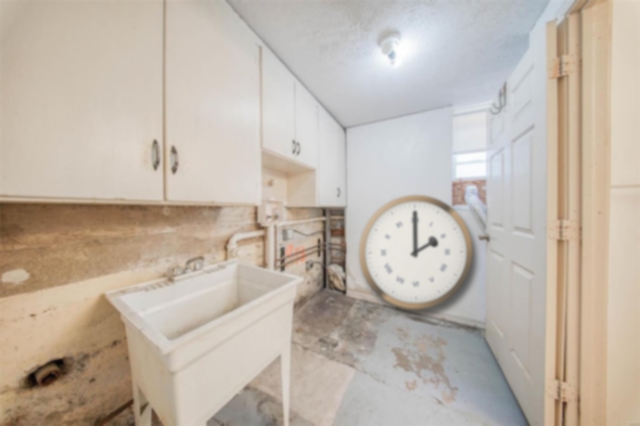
2:00
